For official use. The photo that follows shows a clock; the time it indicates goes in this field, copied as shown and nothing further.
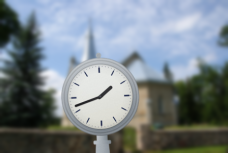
1:42
